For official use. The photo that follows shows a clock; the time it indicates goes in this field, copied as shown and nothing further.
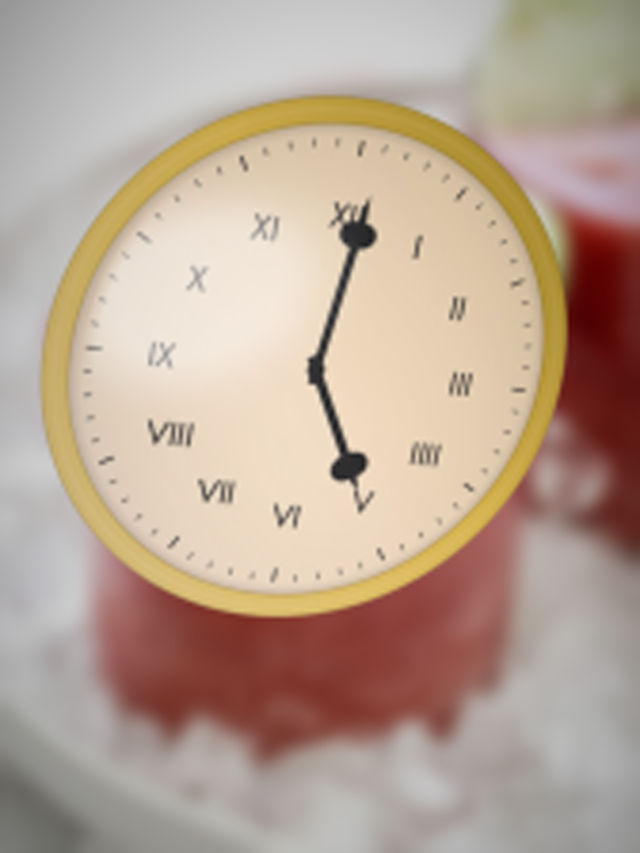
5:01
